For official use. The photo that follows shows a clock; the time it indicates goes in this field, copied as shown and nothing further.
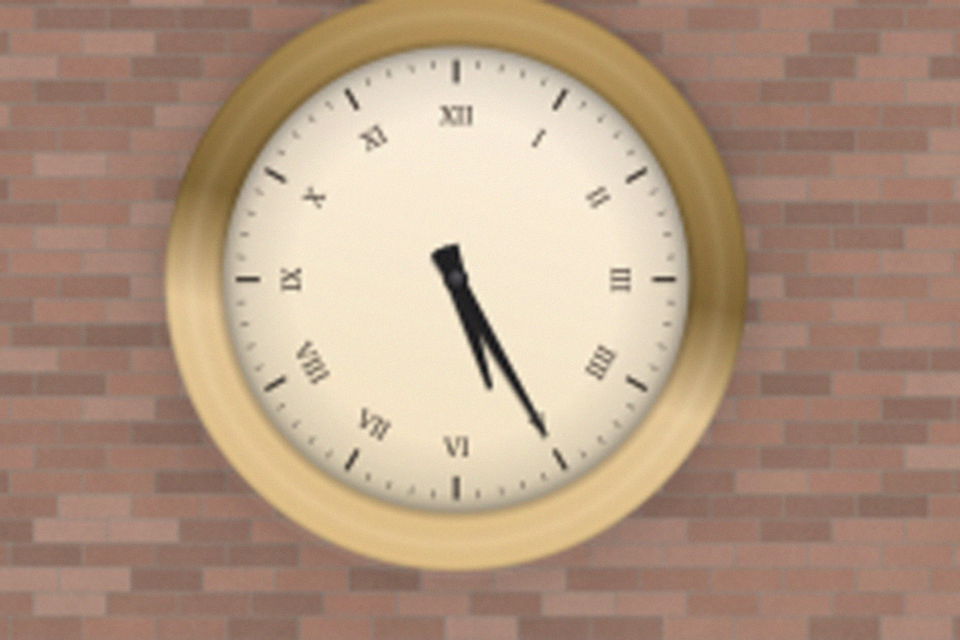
5:25
